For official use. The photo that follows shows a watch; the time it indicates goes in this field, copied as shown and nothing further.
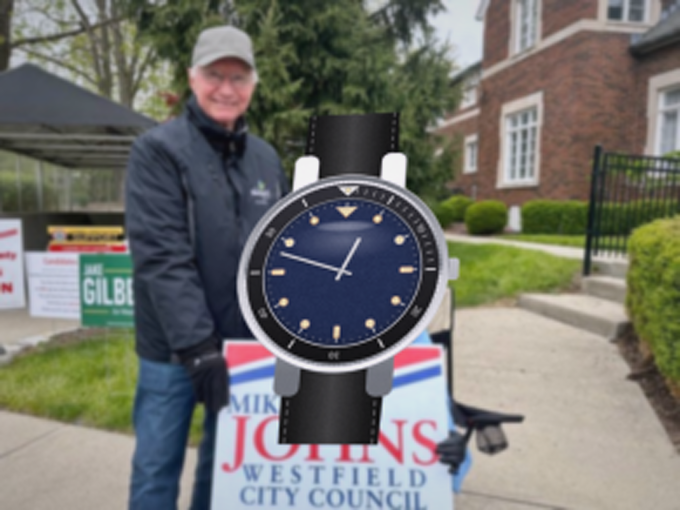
12:48
